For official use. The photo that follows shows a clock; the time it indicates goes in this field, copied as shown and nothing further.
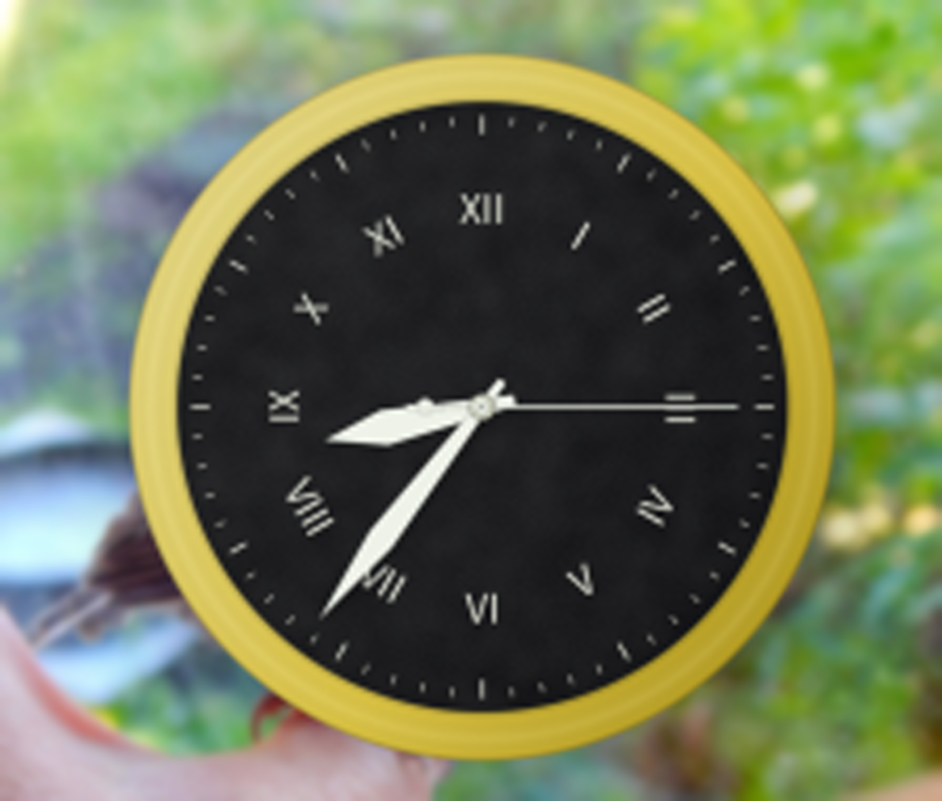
8:36:15
